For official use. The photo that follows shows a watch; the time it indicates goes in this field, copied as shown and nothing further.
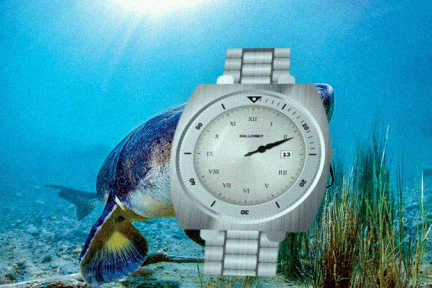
2:11
